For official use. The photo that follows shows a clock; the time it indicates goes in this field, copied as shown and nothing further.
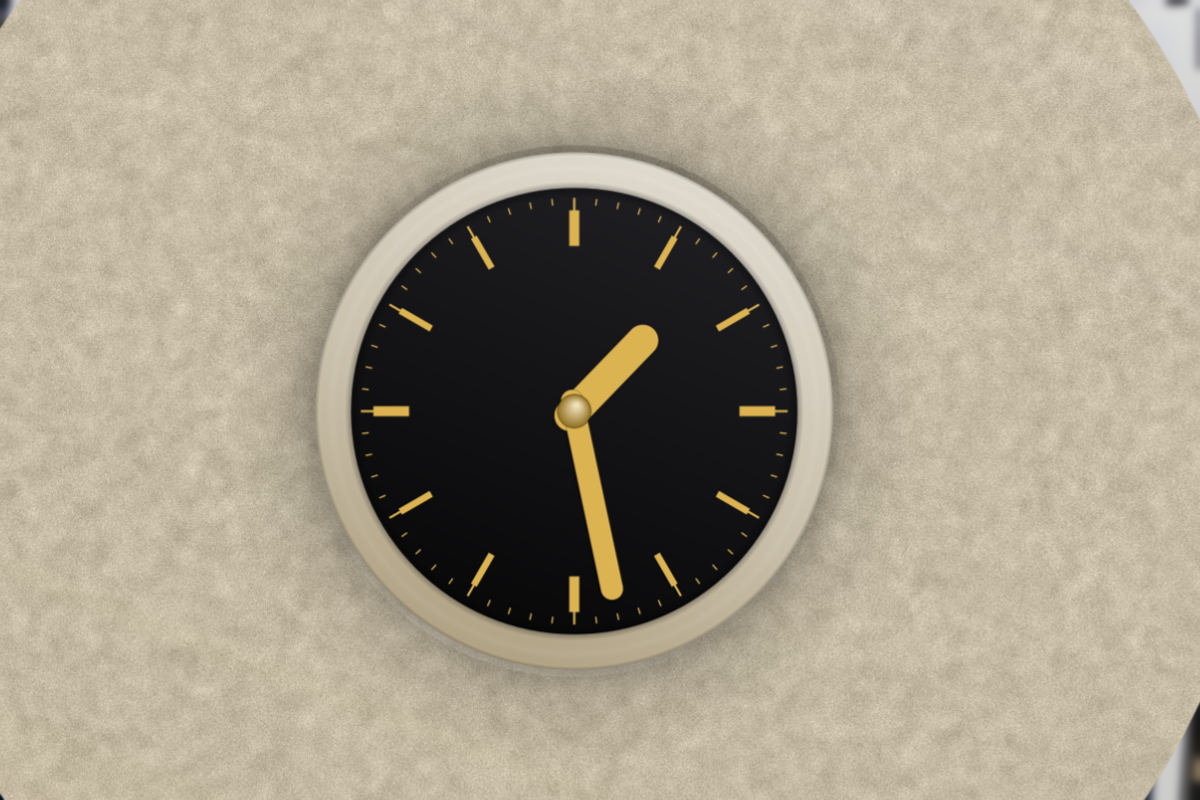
1:28
